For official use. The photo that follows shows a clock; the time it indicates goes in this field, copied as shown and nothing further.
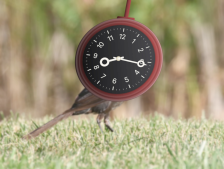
8:16
